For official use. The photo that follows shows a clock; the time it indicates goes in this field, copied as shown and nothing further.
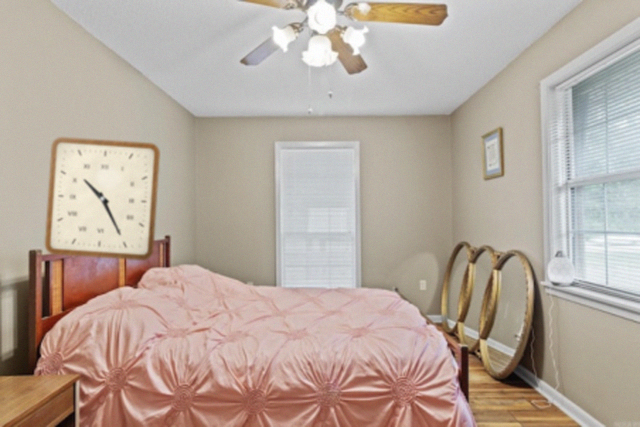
10:25
